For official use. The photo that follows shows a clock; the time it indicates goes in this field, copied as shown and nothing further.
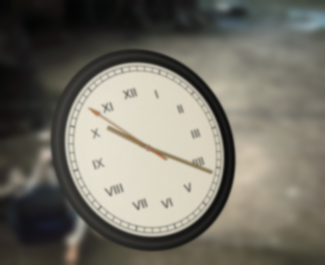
10:20:53
